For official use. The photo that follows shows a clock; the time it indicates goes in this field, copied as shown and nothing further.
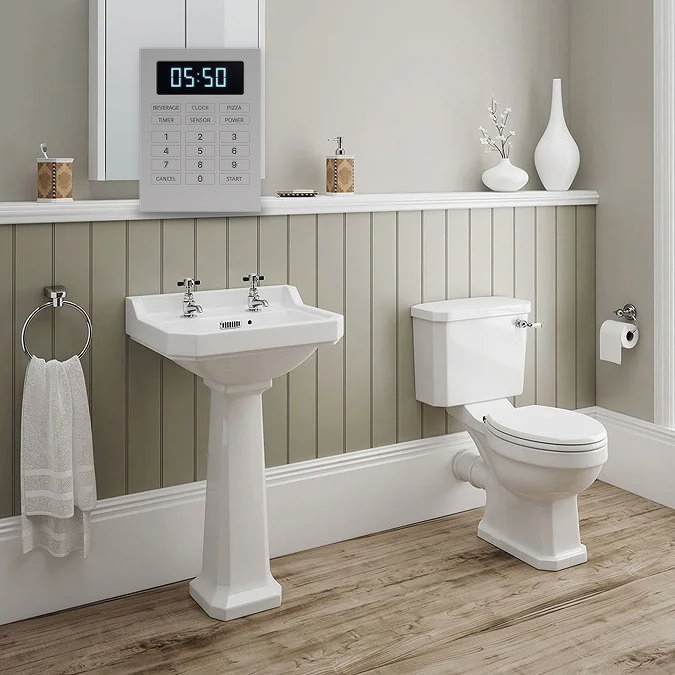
5:50
